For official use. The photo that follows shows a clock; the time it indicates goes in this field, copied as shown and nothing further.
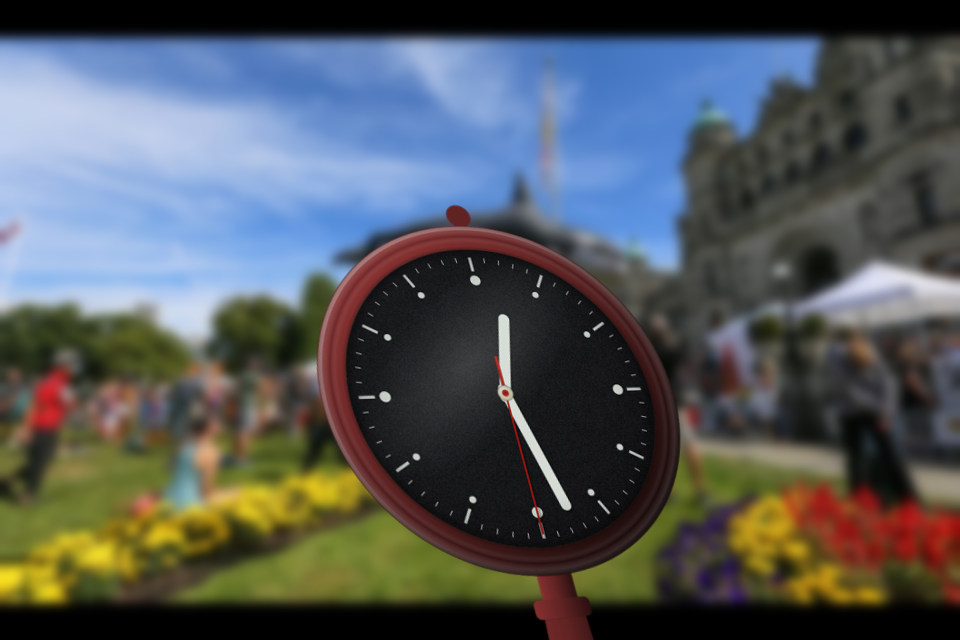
12:27:30
